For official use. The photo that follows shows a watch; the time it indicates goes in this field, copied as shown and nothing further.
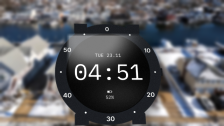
4:51
